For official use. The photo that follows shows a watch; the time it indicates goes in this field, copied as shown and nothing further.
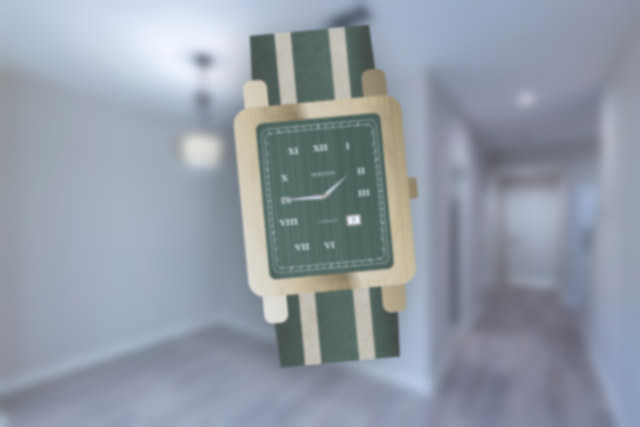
1:45
